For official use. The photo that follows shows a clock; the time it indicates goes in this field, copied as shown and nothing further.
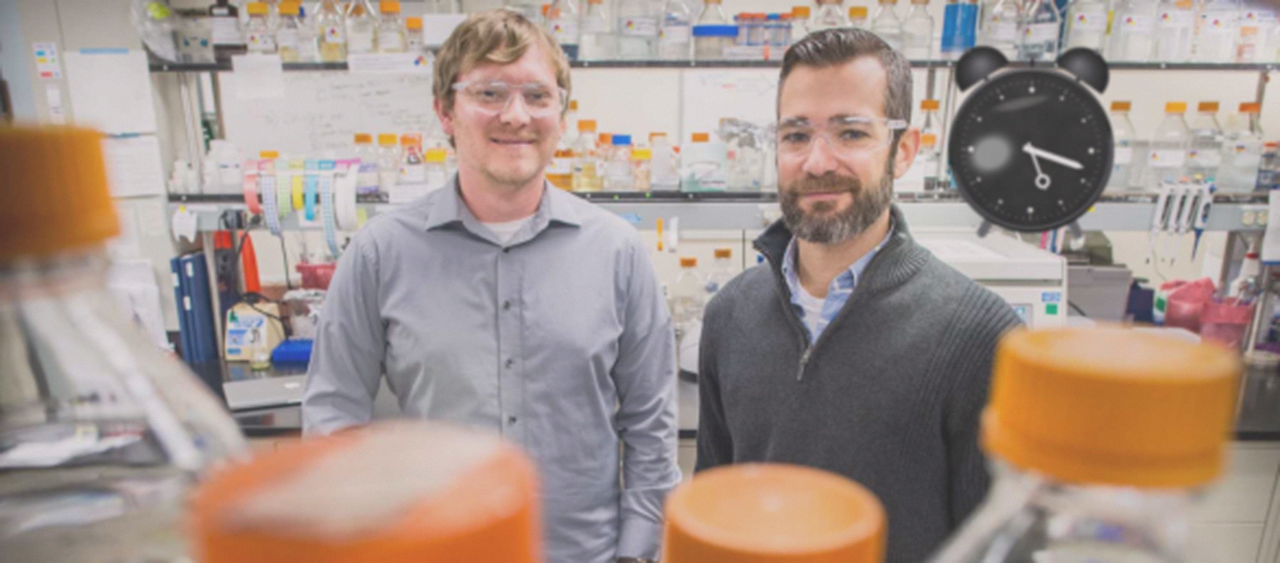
5:18
